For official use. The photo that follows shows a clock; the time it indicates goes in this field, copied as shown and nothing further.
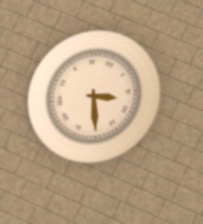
2:25
